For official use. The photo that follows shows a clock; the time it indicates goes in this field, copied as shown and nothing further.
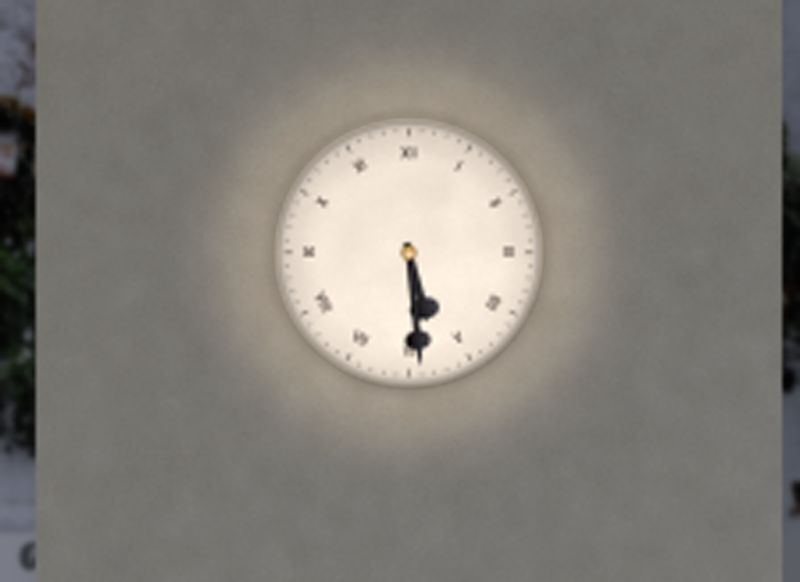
5:29
